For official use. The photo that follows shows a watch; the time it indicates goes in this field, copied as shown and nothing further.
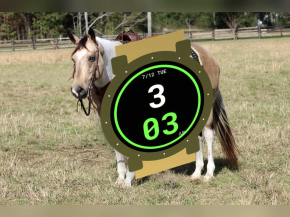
3:03
